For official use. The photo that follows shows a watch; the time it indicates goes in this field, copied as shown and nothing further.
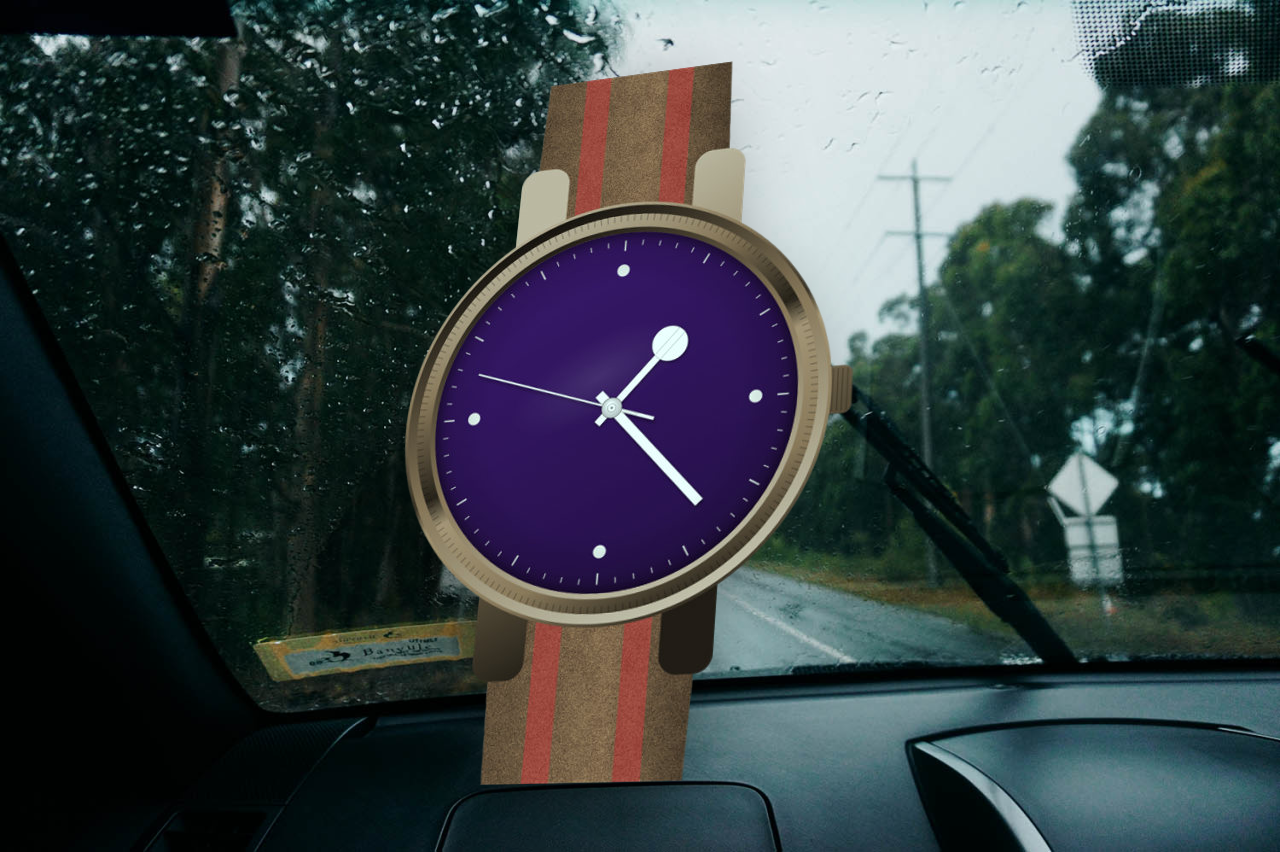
1:22:48
